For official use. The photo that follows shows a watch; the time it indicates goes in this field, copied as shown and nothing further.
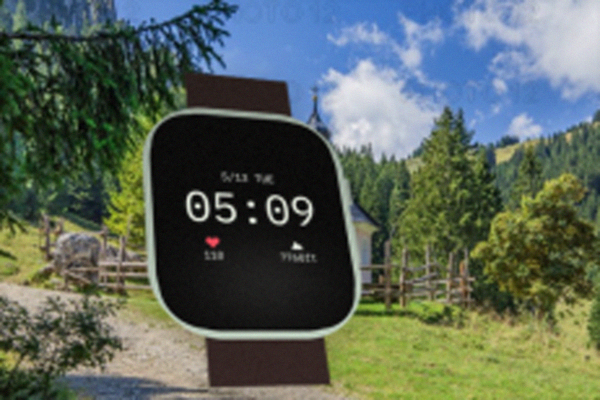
5:09
